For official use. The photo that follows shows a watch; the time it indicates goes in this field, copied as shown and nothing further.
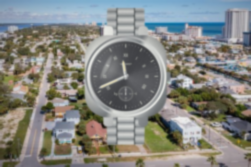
11:41
